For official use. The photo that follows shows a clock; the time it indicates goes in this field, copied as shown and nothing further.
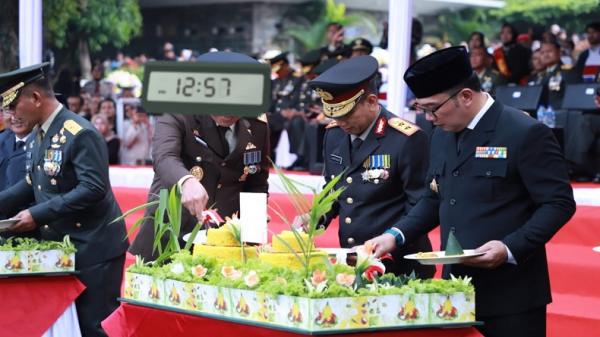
12:57
